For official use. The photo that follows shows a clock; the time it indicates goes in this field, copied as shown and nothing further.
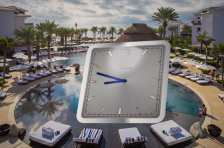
8:48
